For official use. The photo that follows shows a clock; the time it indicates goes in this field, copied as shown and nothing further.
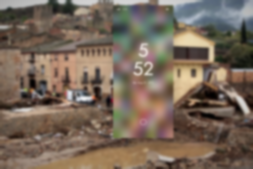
5:52
